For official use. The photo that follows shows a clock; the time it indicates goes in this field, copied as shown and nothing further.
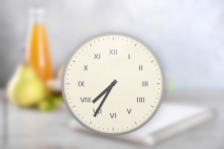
7:35
